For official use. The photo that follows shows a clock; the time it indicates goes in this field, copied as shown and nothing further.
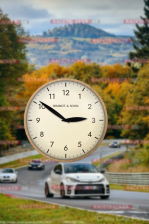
2:51
